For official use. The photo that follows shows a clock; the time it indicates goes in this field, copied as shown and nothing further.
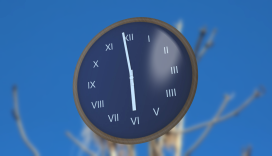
5:59
